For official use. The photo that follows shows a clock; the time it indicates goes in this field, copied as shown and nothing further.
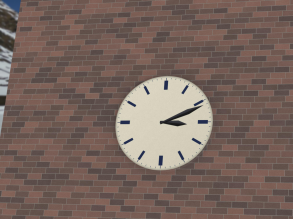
3:11
